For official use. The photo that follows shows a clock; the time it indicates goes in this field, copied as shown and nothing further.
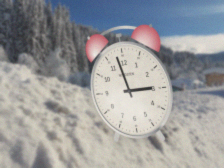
2:58
